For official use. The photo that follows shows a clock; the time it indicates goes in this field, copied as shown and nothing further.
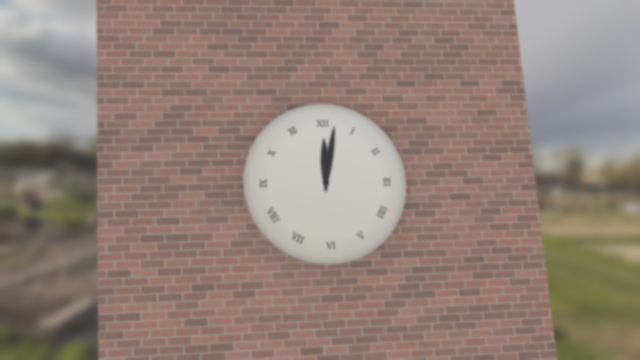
12:02
